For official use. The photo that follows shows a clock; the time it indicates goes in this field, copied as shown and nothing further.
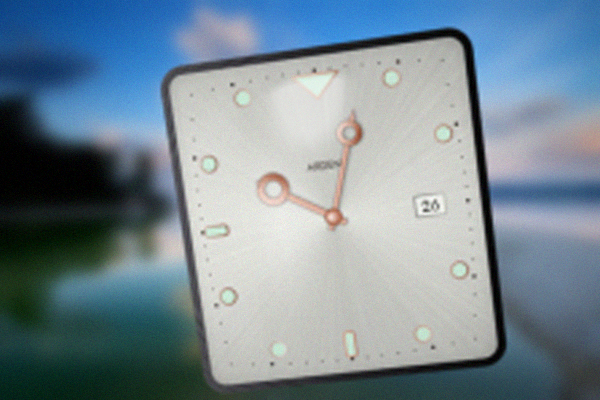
10:03
